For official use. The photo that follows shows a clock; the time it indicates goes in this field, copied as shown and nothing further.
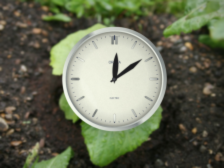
12:09
